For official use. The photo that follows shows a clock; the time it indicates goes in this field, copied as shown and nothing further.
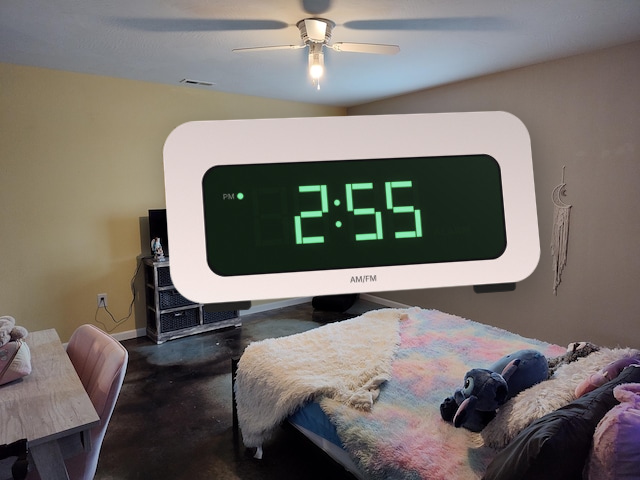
2:55
